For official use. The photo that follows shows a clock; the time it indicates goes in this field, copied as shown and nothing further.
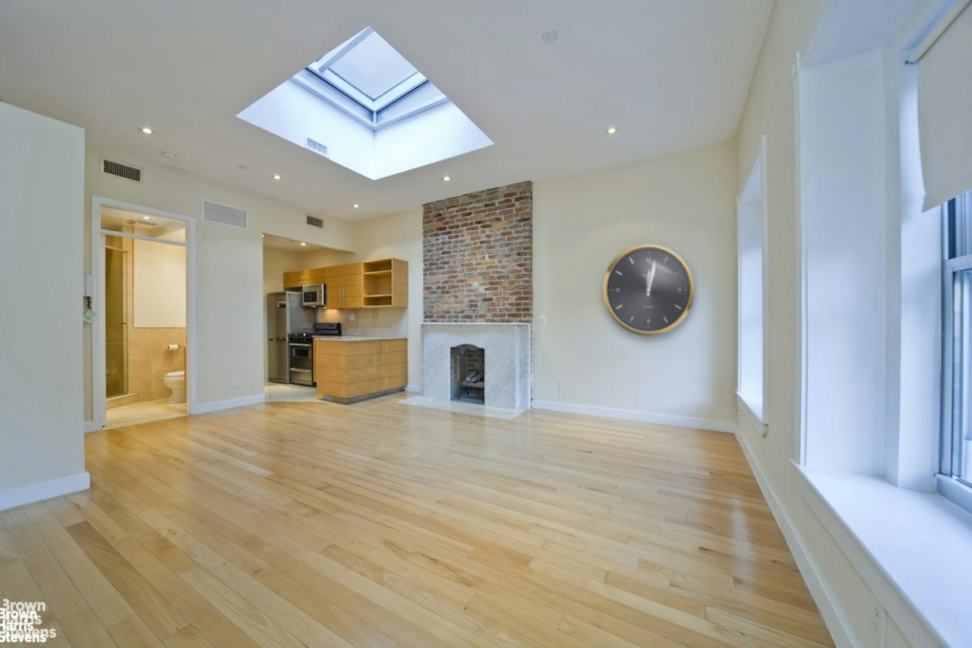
12:02
